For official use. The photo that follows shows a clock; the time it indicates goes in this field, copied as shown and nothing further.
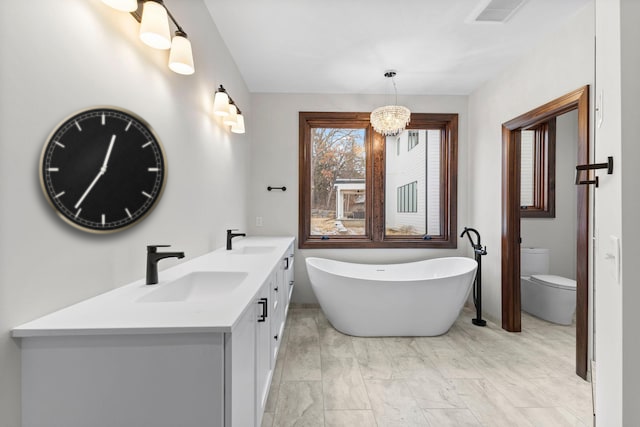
12:36
